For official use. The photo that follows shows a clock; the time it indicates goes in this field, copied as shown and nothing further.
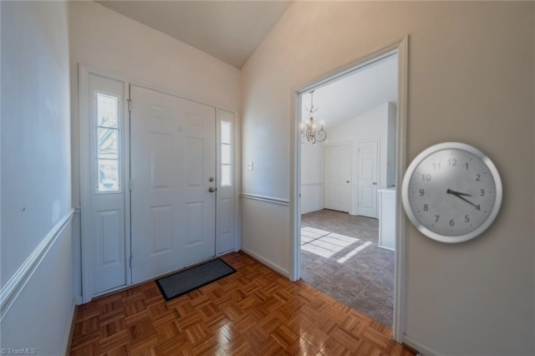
3:20
